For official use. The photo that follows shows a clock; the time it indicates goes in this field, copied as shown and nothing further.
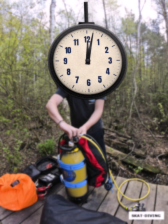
12:02
